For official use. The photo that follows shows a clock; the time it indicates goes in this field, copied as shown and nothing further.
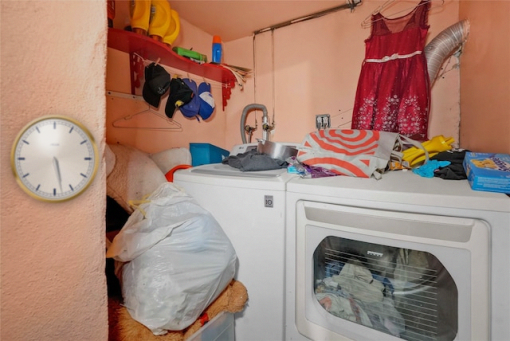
5:28
